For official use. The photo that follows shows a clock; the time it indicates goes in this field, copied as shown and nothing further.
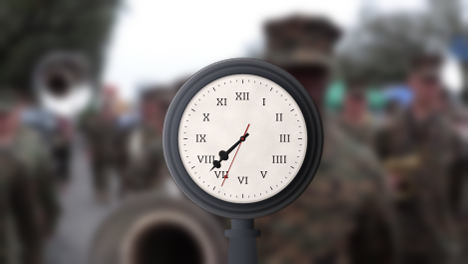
7:37:34
